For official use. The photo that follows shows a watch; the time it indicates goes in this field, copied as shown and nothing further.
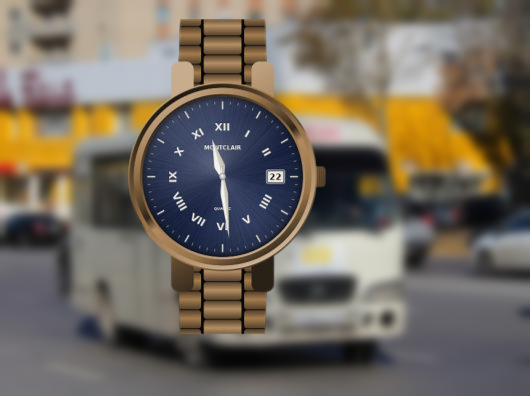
11:29
